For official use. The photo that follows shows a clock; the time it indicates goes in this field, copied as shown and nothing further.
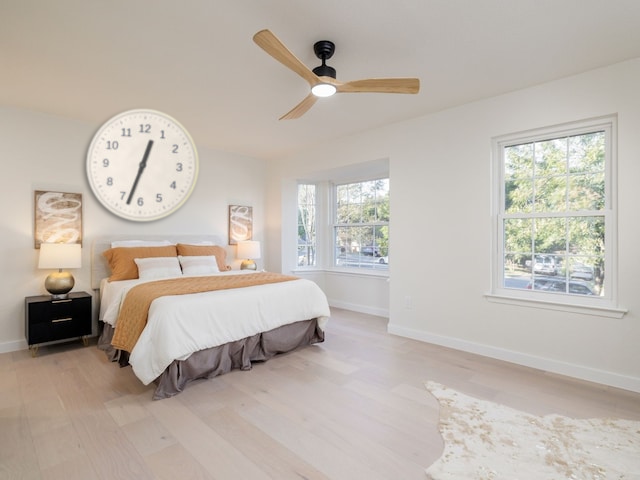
12:33
